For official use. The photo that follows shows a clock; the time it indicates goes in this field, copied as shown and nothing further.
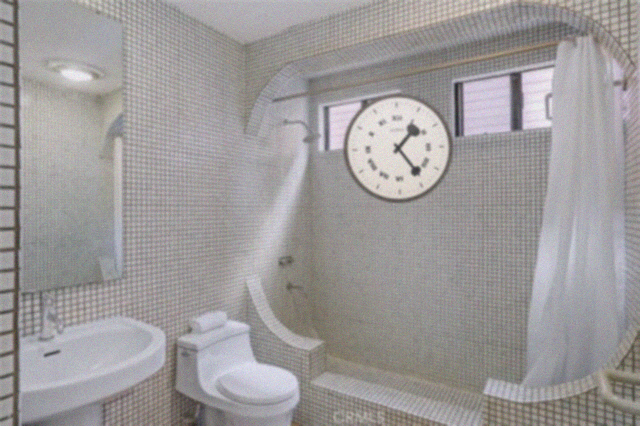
1:24
